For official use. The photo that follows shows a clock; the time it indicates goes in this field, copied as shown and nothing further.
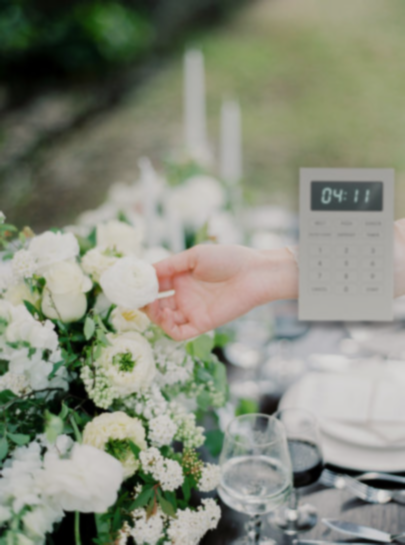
4:11
